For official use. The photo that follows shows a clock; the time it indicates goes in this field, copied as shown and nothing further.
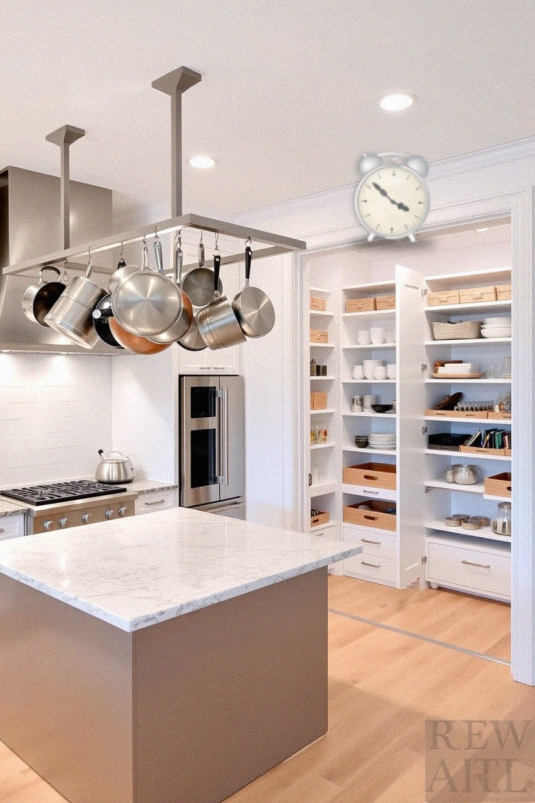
3:52
